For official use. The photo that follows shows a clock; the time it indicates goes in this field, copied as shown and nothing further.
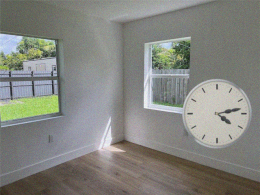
4:13
